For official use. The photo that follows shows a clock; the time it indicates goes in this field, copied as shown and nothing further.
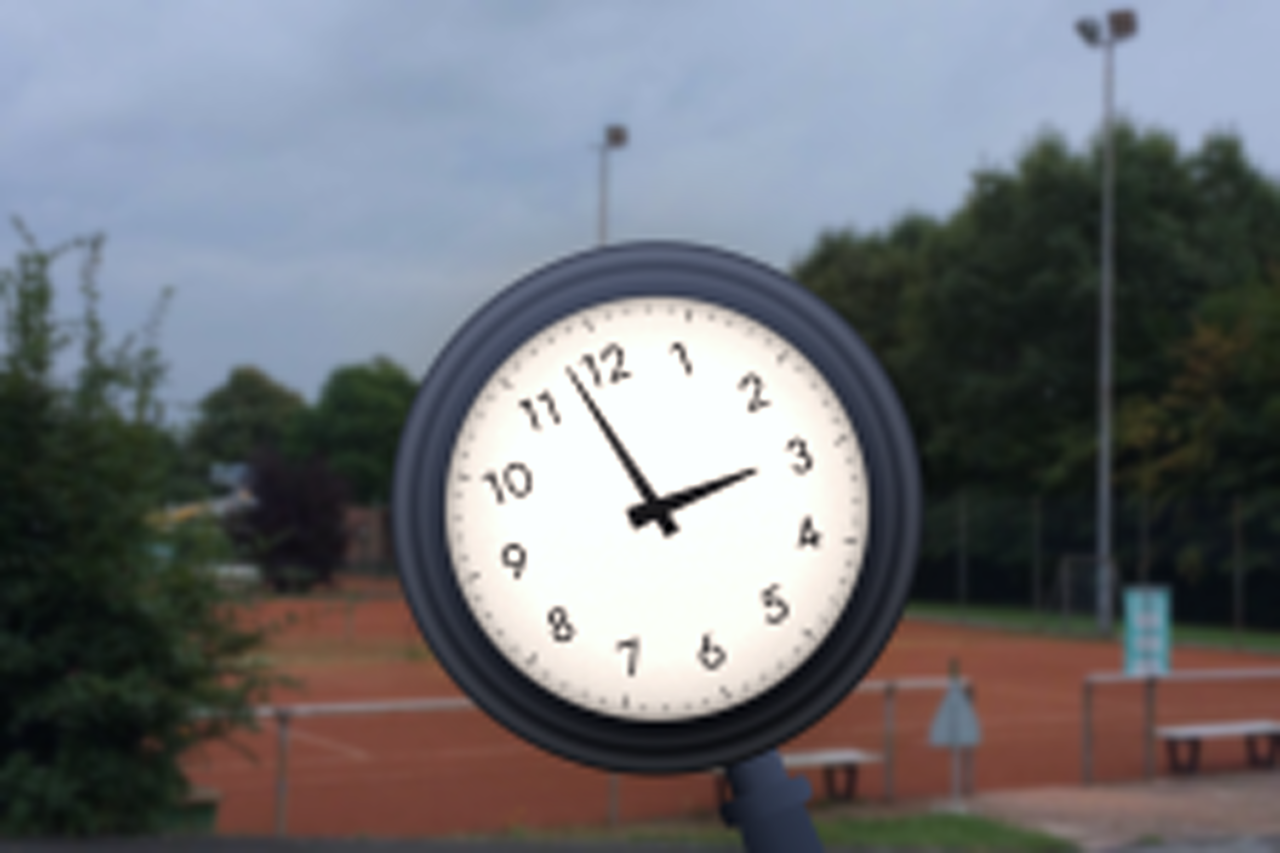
2:58
